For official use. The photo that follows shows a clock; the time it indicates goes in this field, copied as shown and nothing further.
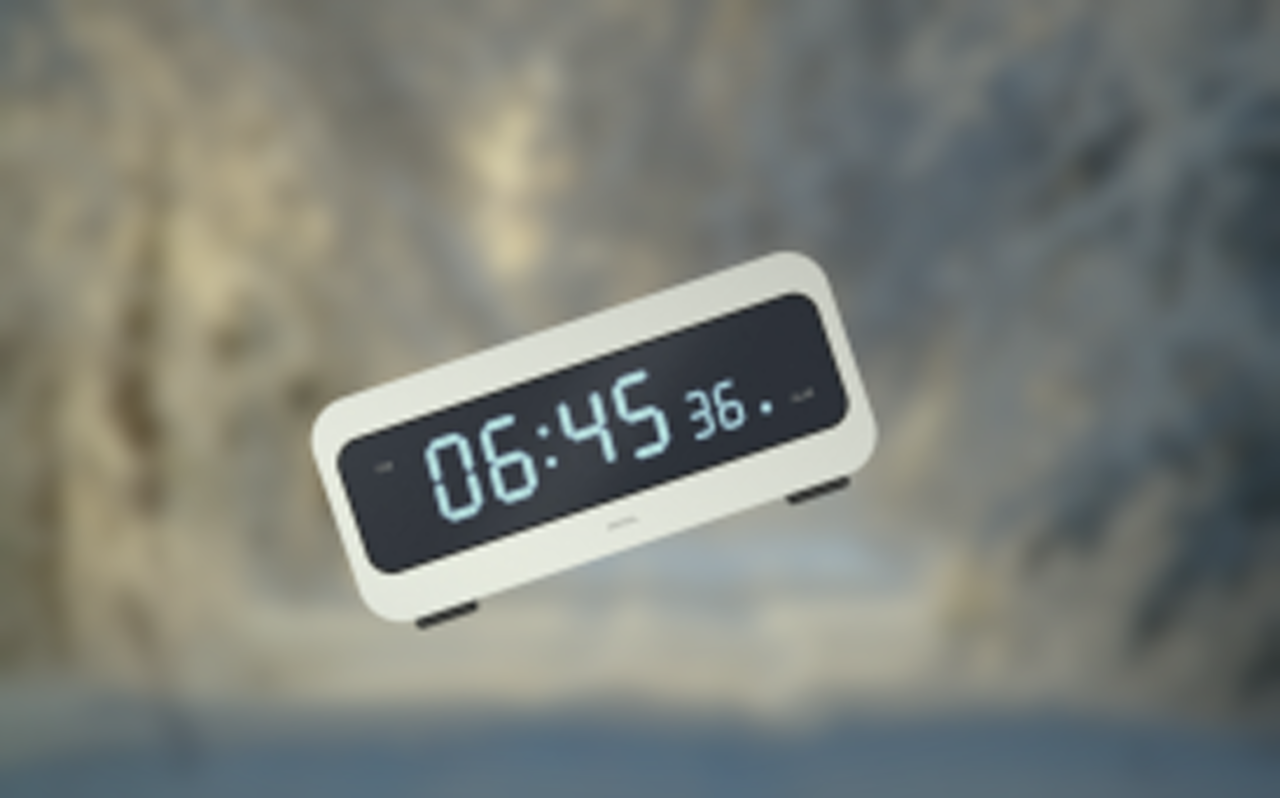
6:45:36
